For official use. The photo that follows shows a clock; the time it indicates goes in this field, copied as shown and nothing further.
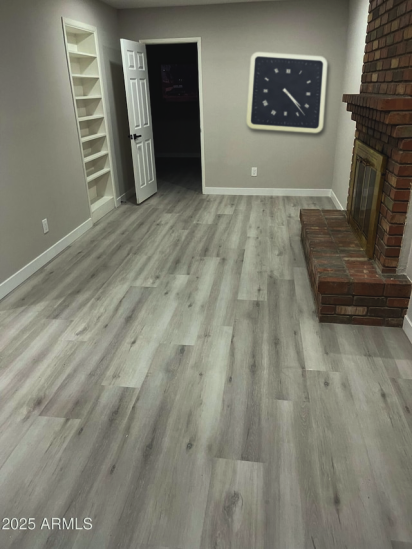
4:23
